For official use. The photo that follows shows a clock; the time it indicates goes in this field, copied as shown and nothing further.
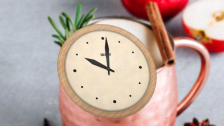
10:01
